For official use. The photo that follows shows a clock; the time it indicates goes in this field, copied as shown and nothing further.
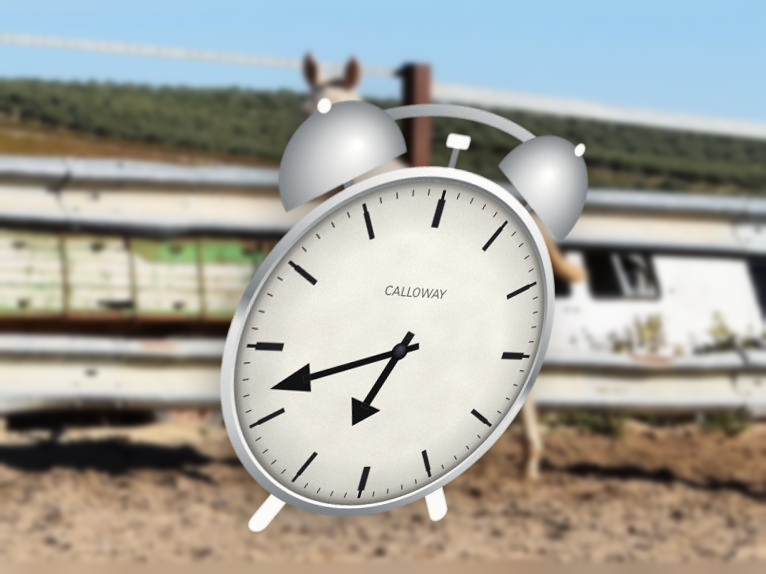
6:42
